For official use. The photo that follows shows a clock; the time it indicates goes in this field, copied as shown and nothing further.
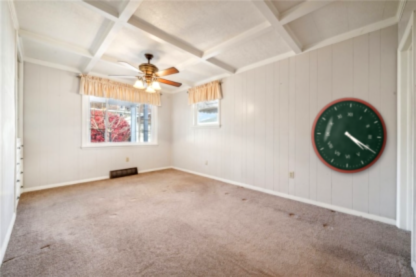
4:20
